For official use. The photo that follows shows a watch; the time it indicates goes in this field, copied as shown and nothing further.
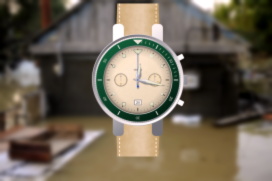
12:17
